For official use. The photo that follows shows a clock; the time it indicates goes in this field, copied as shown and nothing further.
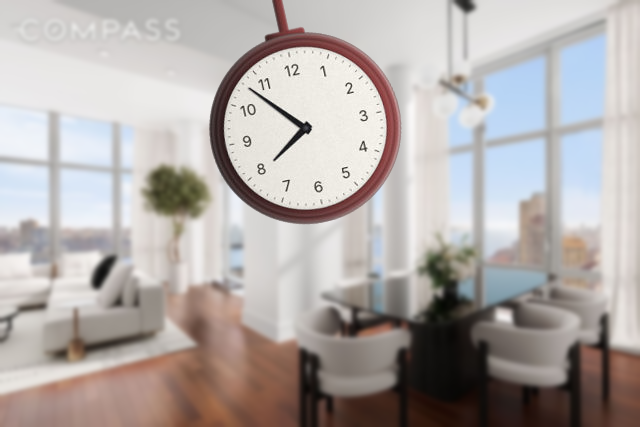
7:53
